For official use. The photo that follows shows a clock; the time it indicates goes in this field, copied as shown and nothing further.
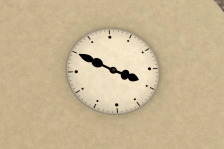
3:50
